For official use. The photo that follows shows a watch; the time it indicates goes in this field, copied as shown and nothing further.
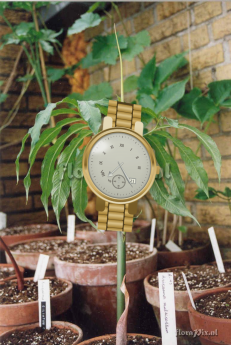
7:24
